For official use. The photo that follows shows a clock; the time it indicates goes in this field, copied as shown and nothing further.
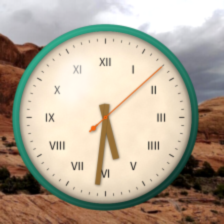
5:31:08
